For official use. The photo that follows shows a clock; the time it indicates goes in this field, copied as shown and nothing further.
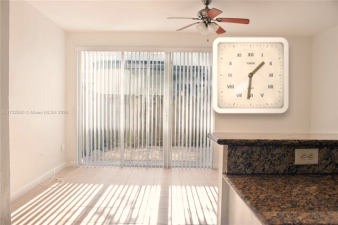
1:31
